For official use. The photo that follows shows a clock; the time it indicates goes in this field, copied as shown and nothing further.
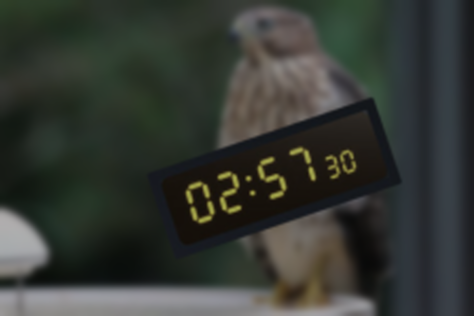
2:57:30
